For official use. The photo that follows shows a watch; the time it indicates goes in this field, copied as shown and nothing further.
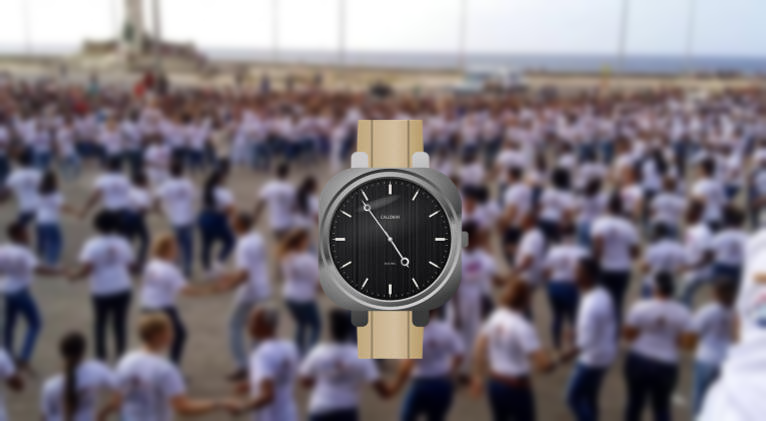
4:54
